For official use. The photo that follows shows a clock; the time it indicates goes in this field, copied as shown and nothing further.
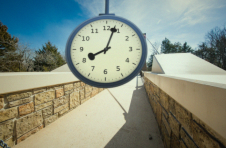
8:03
